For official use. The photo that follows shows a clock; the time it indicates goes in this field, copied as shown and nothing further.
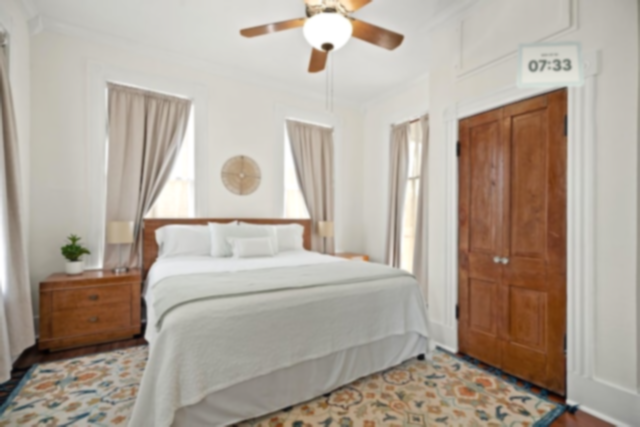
7:33
